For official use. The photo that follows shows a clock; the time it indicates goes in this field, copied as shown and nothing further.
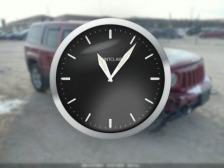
11:06
